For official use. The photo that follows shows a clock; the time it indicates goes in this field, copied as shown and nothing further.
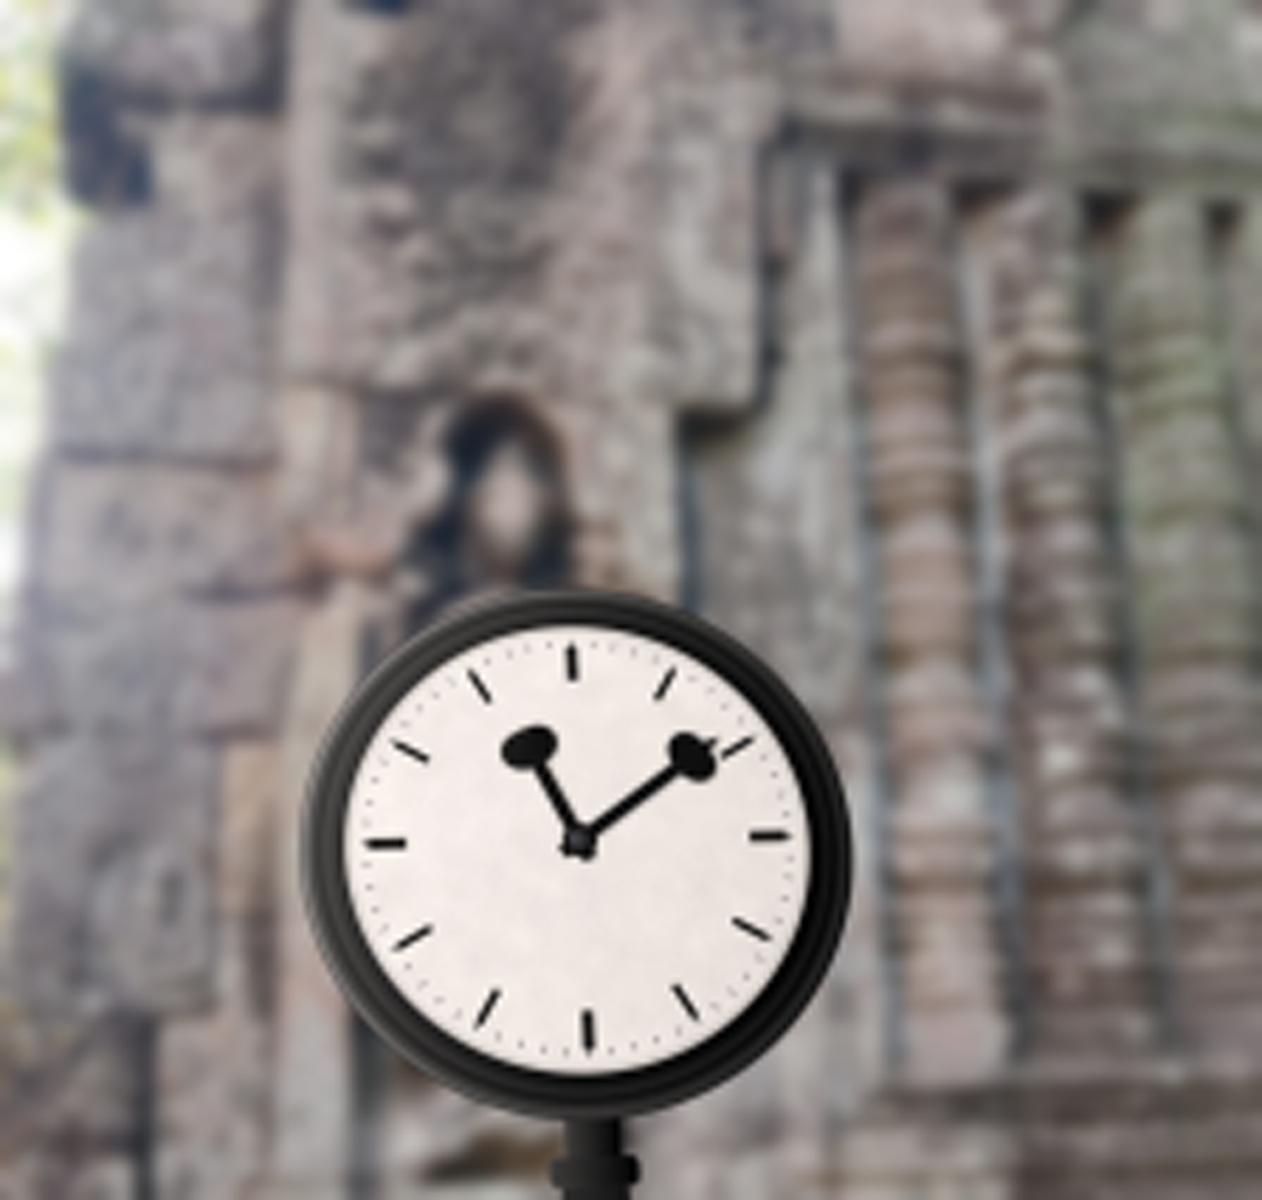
11:09
